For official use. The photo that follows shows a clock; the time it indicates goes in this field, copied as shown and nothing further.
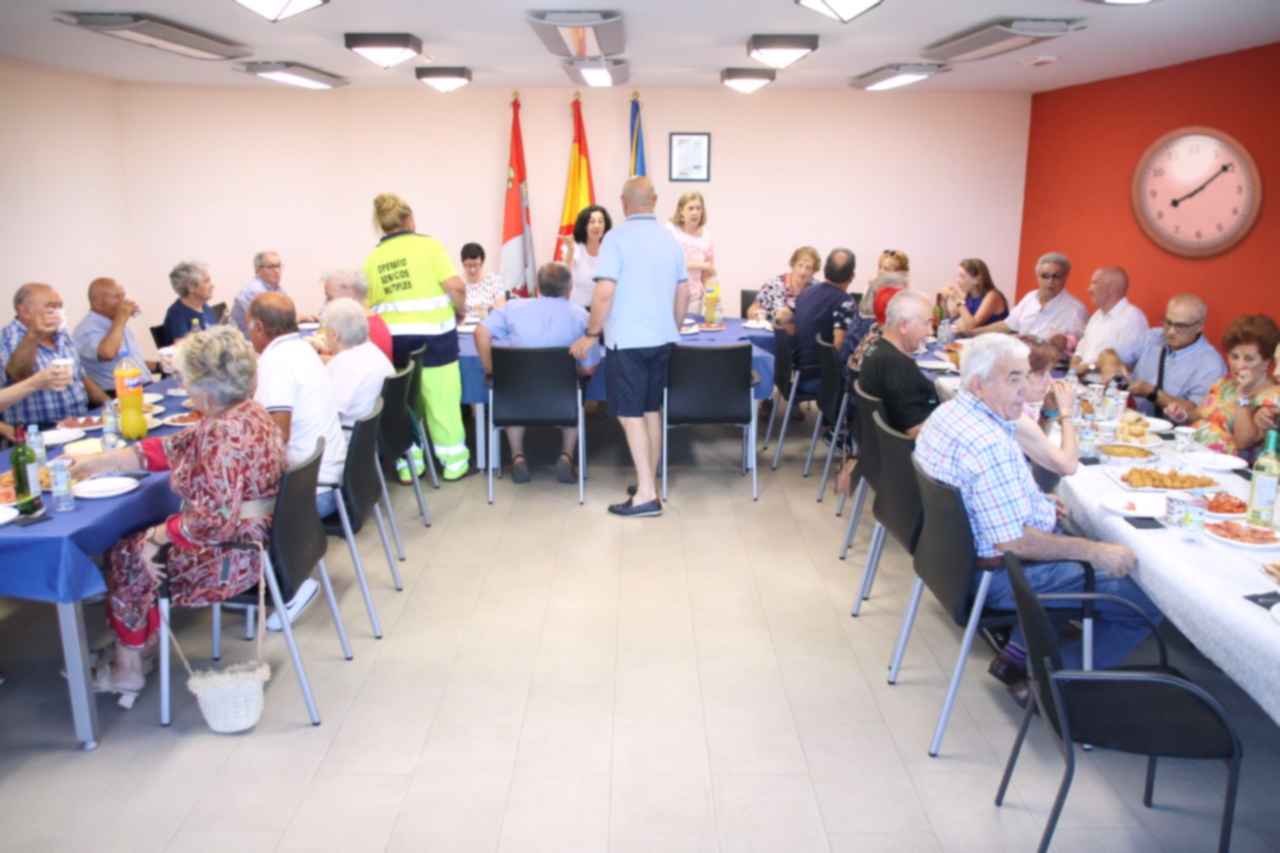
8:09
